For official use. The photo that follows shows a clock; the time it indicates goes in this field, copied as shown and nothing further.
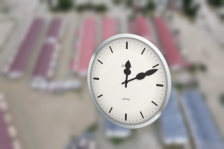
12:11
